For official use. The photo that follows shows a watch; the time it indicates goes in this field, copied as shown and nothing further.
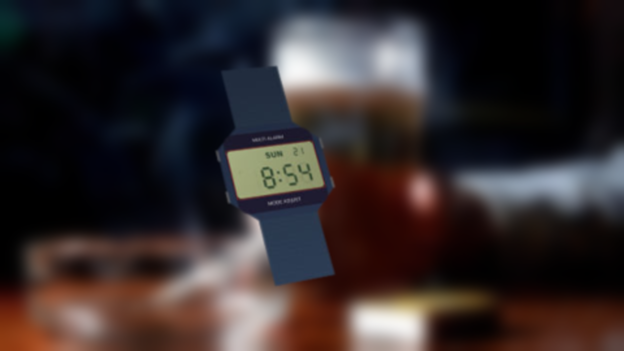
8:54
